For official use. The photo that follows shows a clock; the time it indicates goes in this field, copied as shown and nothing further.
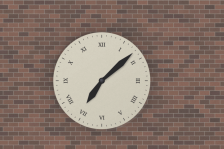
7:08
